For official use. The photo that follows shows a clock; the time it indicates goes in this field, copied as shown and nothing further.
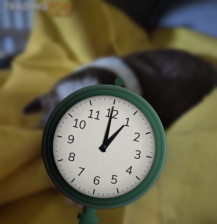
1:00
